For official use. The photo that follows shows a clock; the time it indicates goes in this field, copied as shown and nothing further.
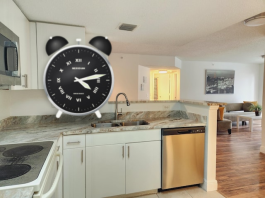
4:13
